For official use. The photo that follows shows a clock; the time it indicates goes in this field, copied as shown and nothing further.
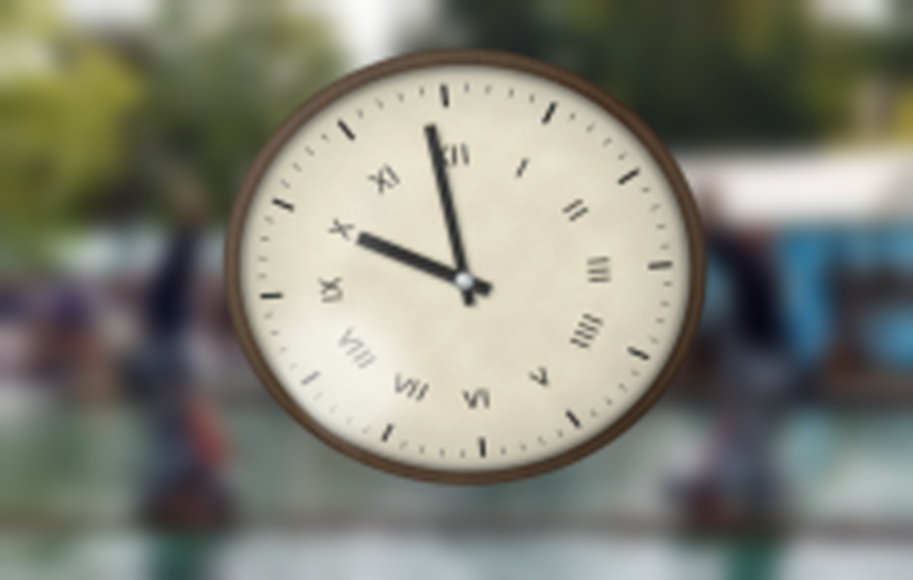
9:59
